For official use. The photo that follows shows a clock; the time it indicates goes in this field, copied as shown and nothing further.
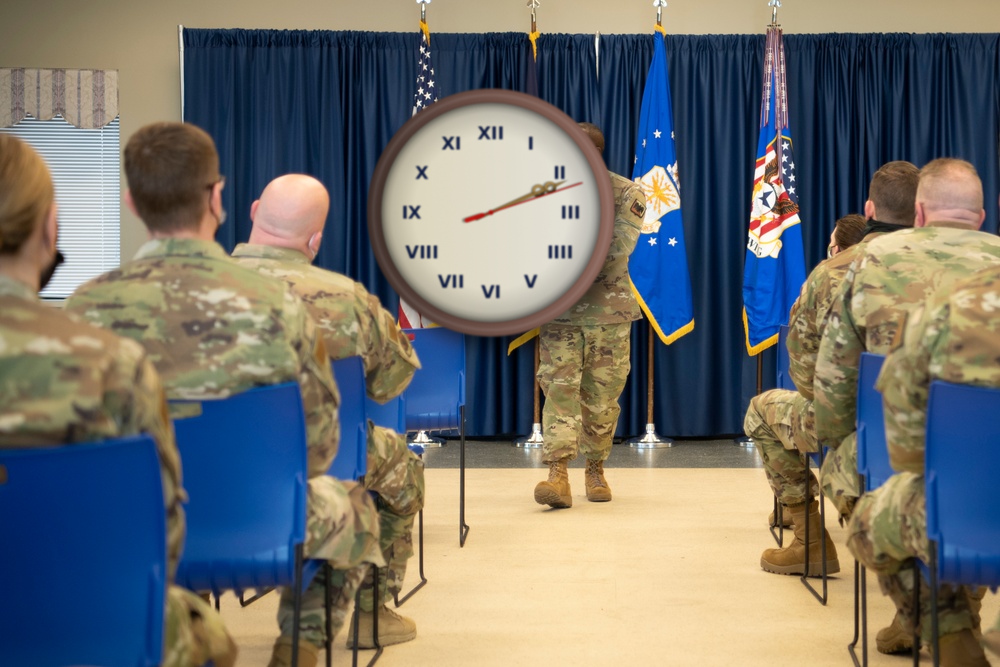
2:11:12
